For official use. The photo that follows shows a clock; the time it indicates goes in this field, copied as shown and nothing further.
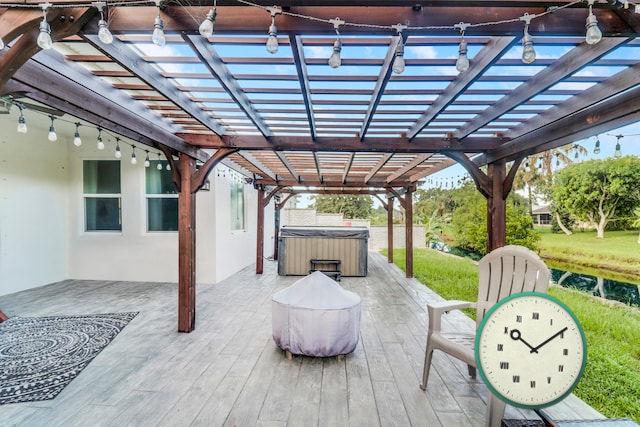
10:09
